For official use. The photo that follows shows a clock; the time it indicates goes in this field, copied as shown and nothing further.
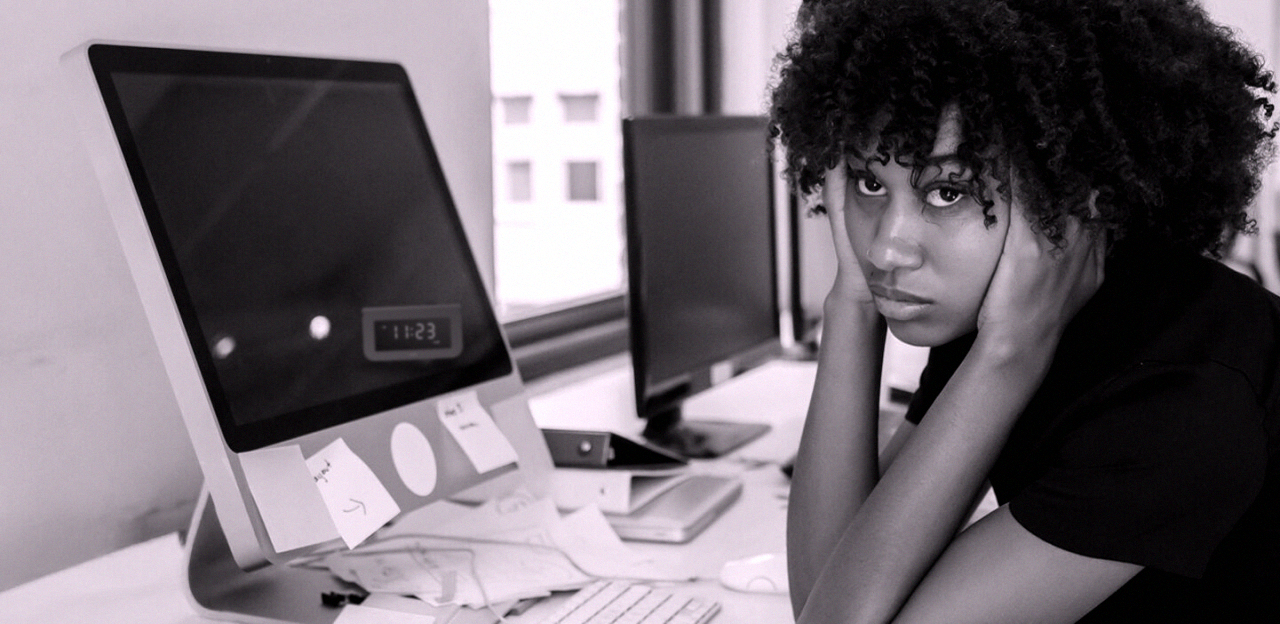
11:23
